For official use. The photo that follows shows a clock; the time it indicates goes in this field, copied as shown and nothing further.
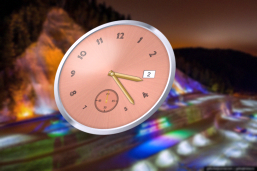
3:23
